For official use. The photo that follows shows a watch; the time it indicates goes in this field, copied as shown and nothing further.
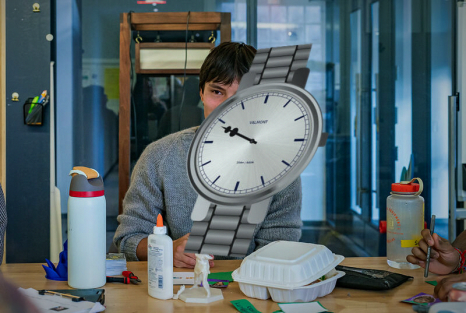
9:49
